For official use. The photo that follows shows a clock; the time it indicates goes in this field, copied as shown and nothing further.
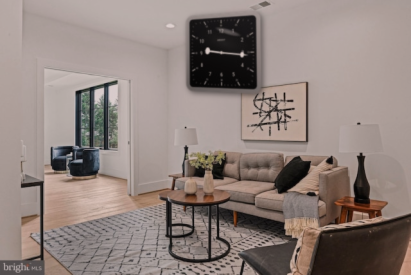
9:16
